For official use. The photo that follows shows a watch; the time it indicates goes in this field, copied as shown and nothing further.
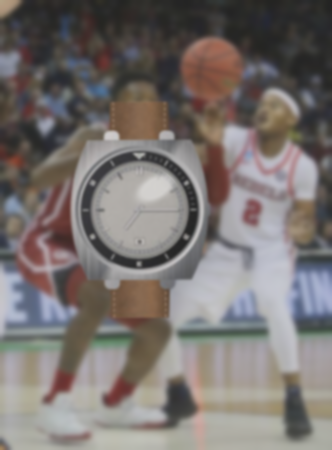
7:15
